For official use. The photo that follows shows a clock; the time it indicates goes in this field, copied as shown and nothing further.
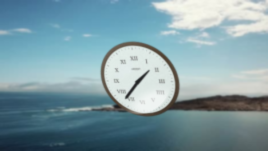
1:37
